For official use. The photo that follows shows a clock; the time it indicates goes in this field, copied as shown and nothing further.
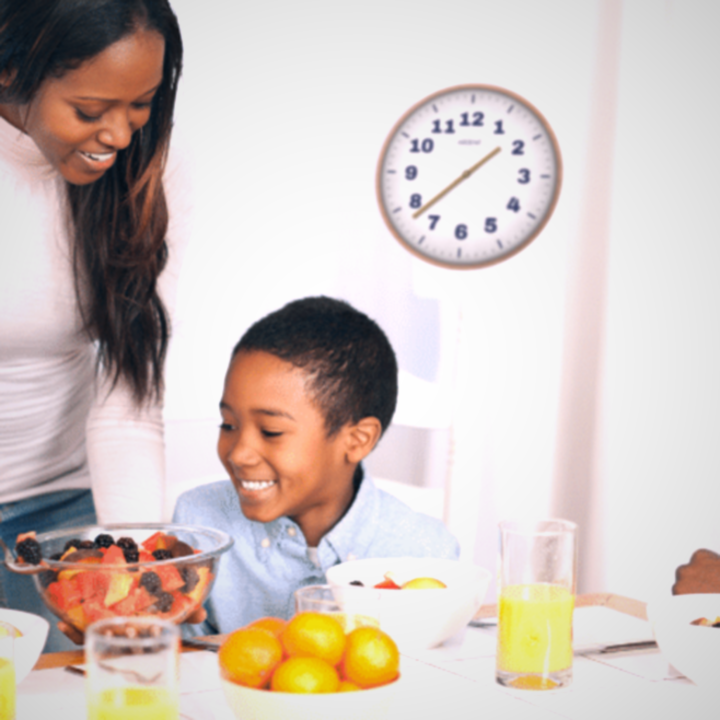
1:38
